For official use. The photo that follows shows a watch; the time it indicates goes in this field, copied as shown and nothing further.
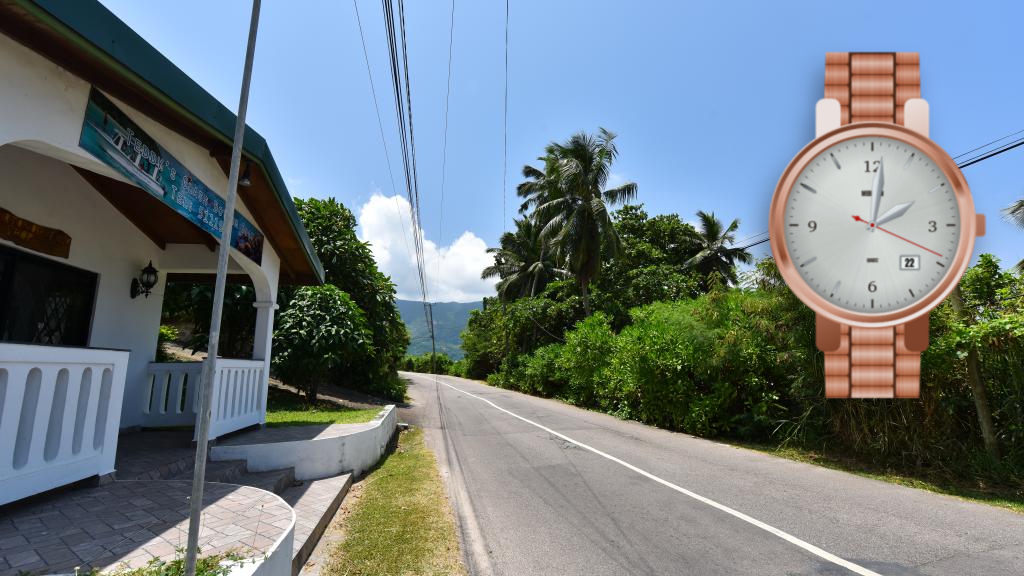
2:01:19
